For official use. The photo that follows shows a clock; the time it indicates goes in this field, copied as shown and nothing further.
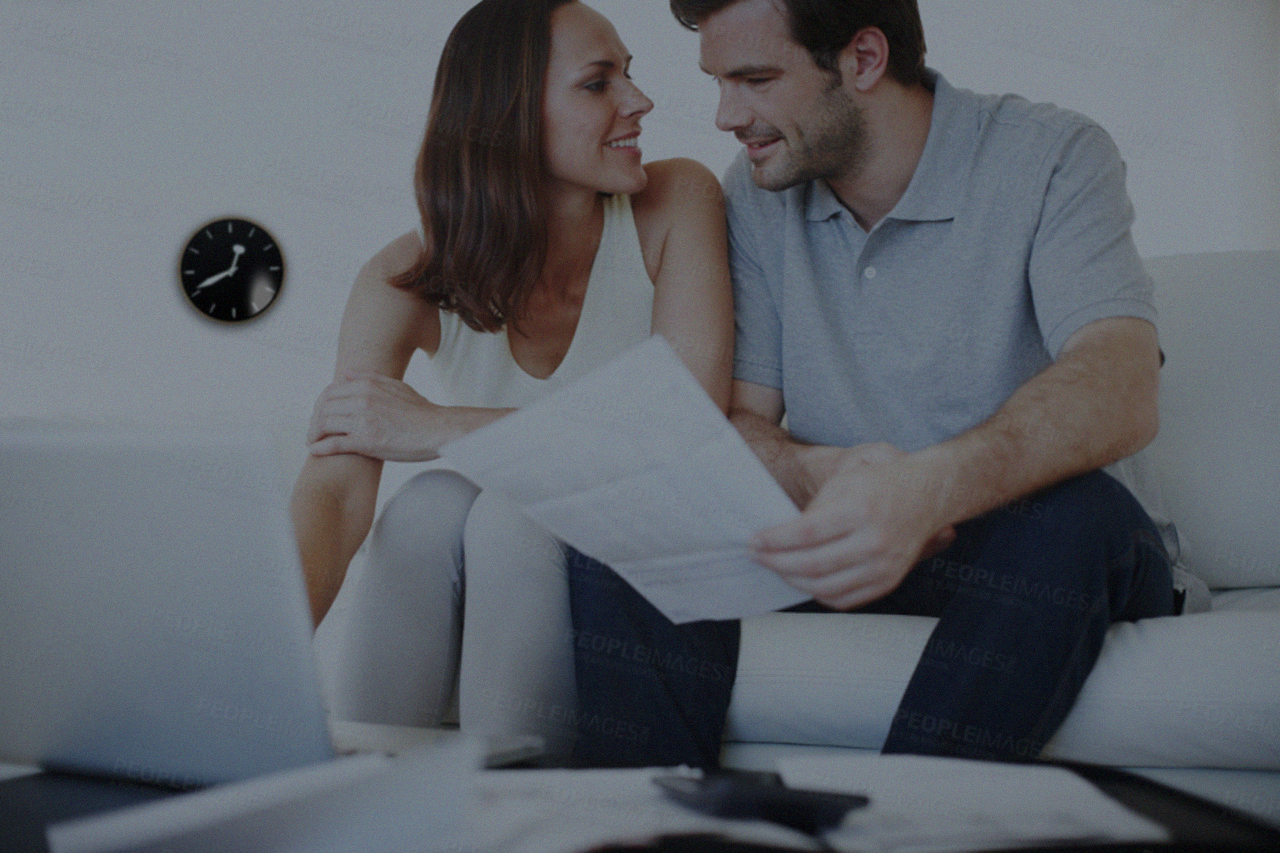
12:41
